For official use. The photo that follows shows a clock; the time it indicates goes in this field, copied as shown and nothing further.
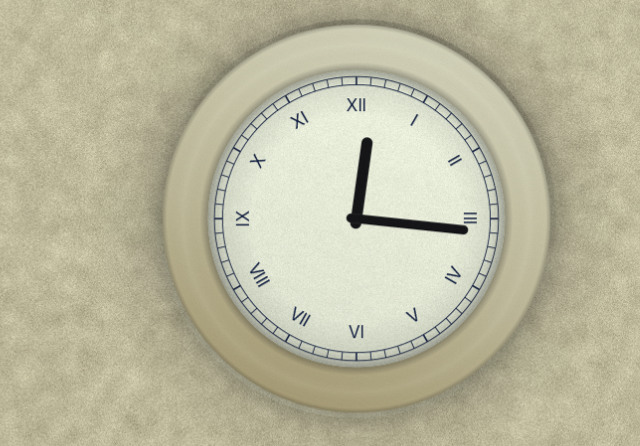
12:16
